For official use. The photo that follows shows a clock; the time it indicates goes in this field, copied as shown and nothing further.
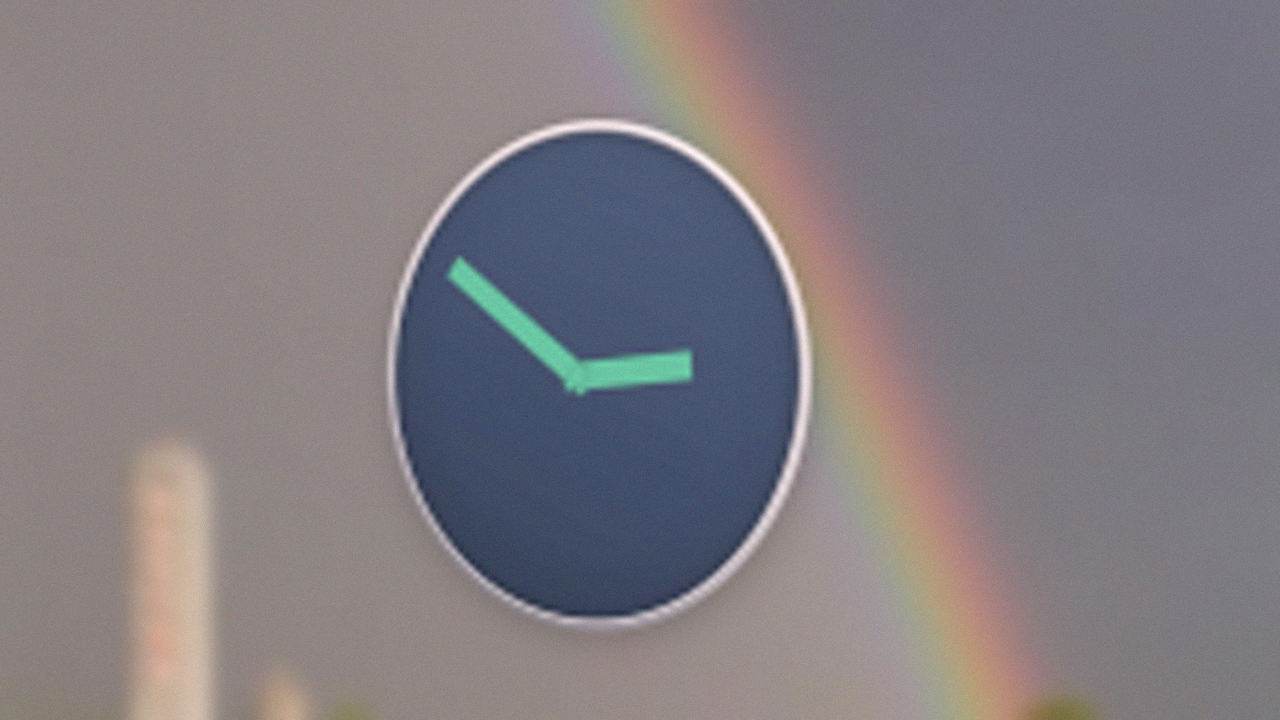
2:51
